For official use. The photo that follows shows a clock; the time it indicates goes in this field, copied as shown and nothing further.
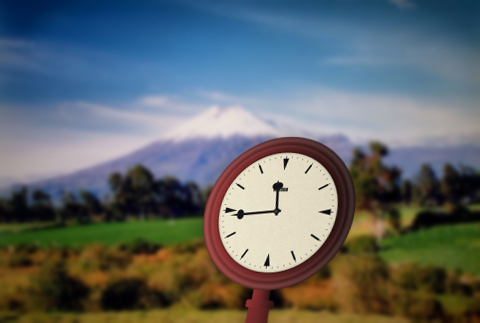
11:44
